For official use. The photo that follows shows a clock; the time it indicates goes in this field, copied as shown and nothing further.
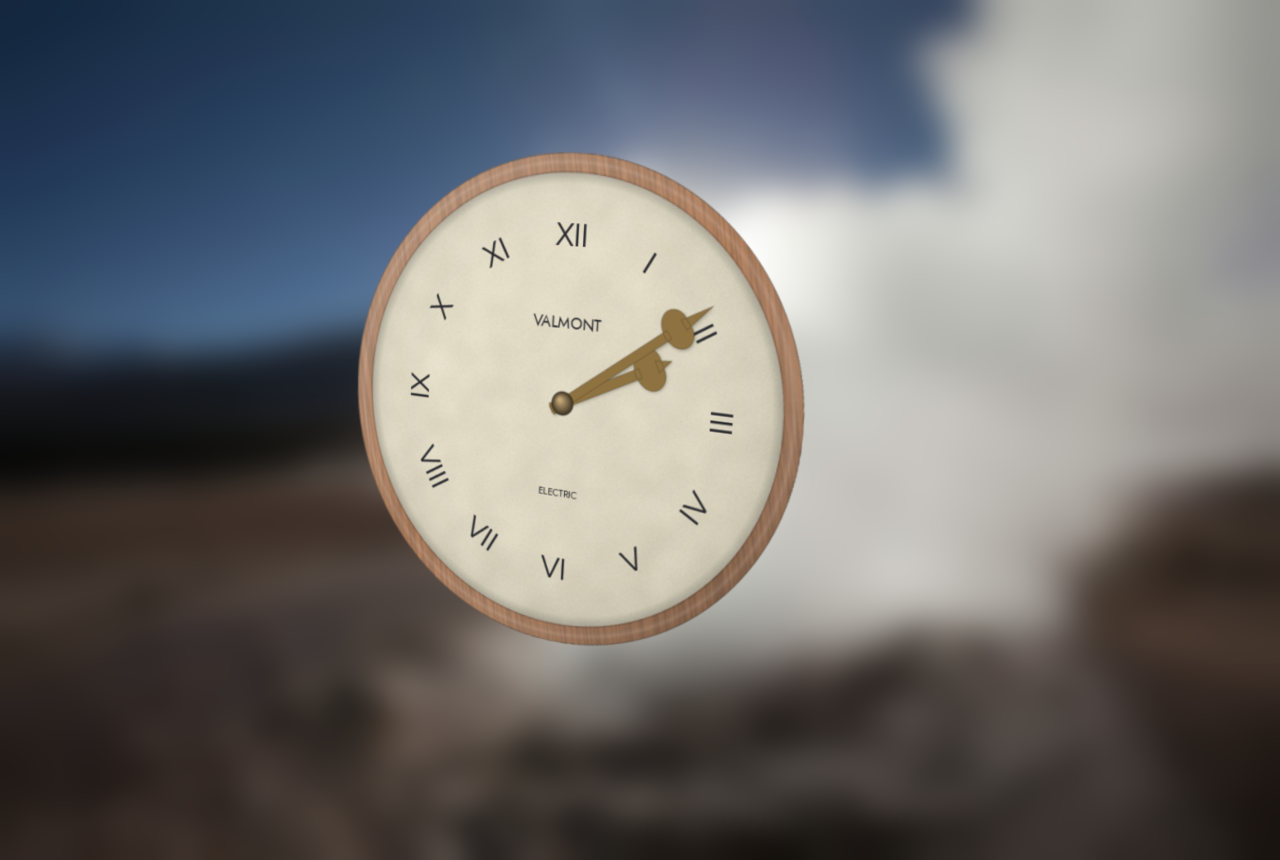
2:09
